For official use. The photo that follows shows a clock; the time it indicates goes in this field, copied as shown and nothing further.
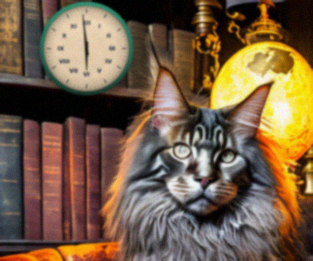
5:59
